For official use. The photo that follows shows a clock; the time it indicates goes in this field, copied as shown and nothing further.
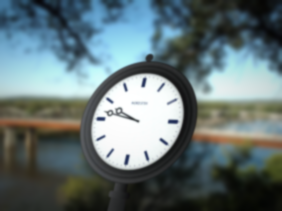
9:47
